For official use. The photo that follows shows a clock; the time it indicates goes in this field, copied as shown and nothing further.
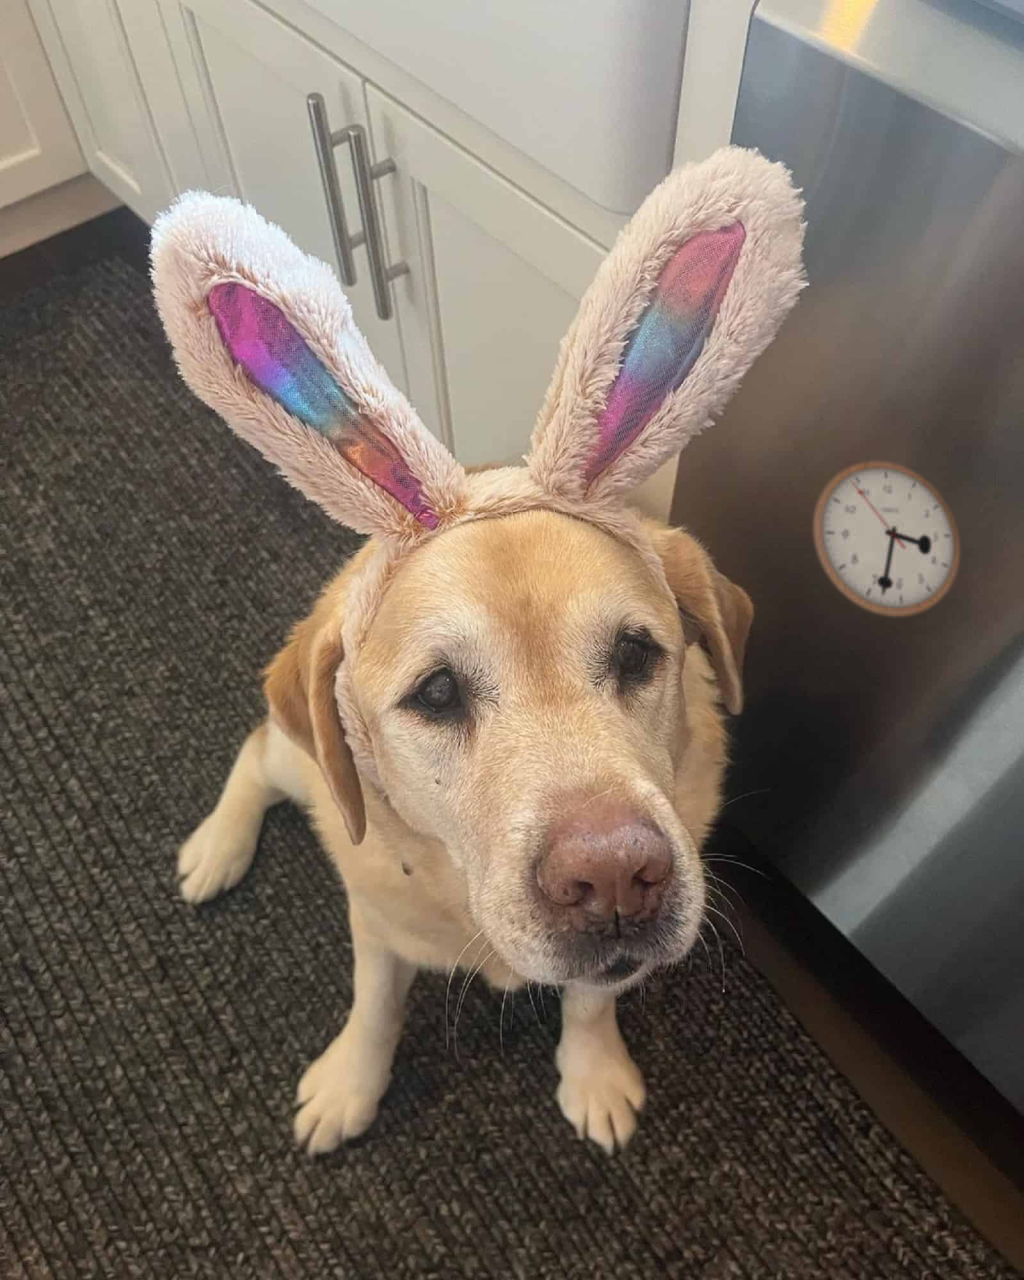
3:32:54
